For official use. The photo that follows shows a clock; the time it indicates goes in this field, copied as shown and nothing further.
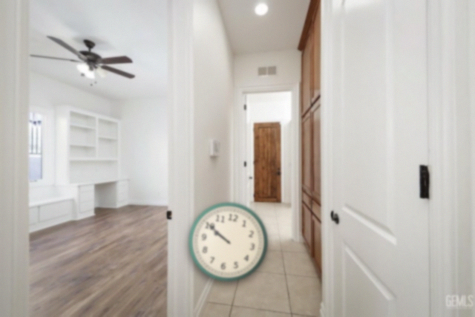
9:50
